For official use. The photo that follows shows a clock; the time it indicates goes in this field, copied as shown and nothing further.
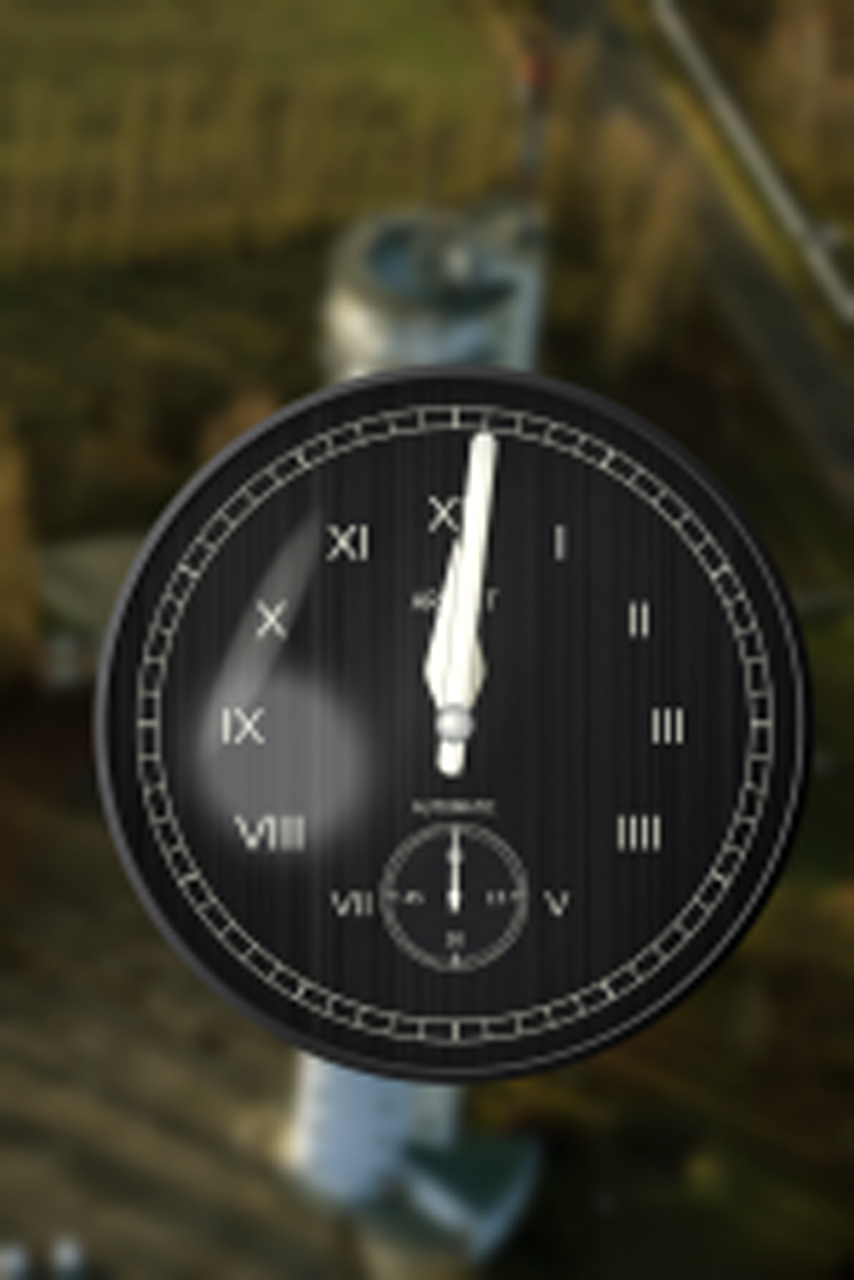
12:01
